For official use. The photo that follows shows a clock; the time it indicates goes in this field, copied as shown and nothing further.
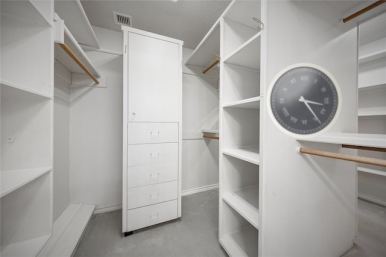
3:24
